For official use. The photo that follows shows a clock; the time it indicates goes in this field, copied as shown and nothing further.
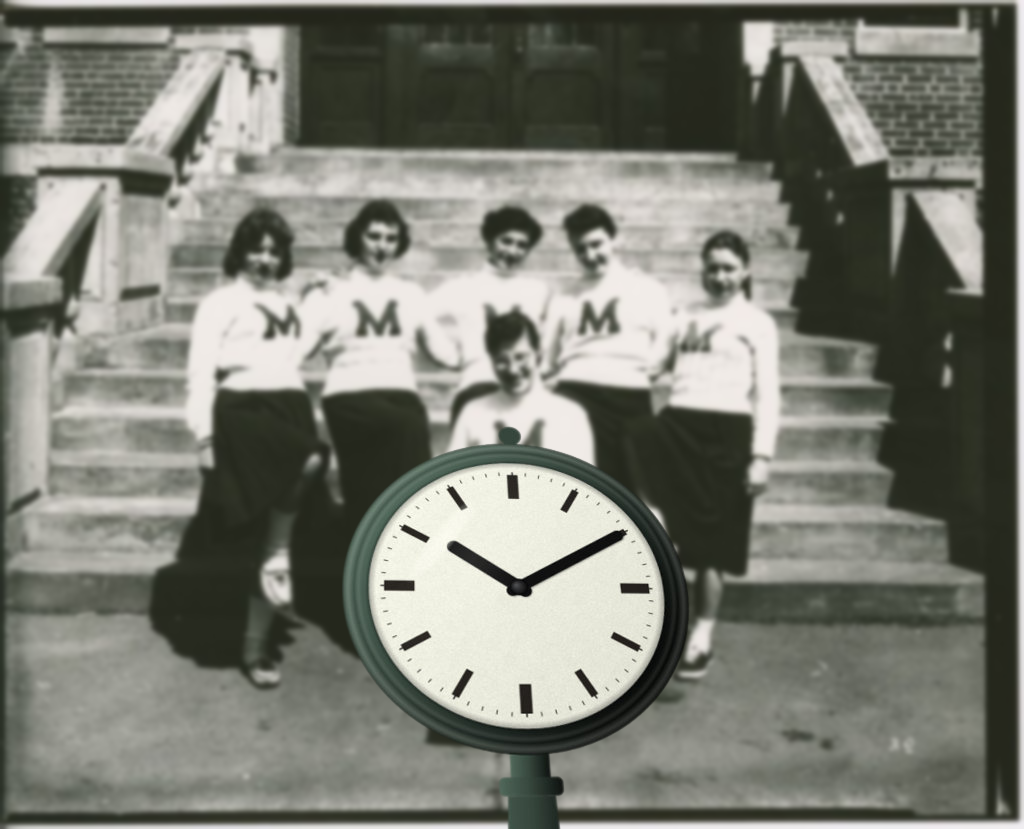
10:10
